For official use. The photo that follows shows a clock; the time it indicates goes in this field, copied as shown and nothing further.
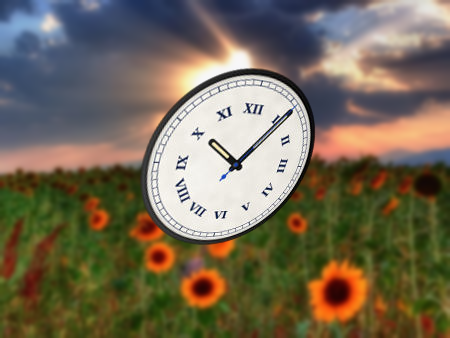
10:06:06
